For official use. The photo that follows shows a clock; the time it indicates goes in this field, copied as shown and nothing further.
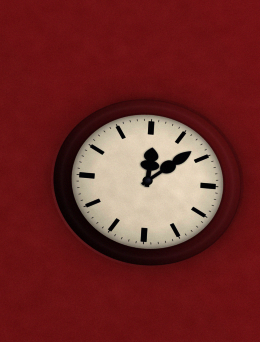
12:08
